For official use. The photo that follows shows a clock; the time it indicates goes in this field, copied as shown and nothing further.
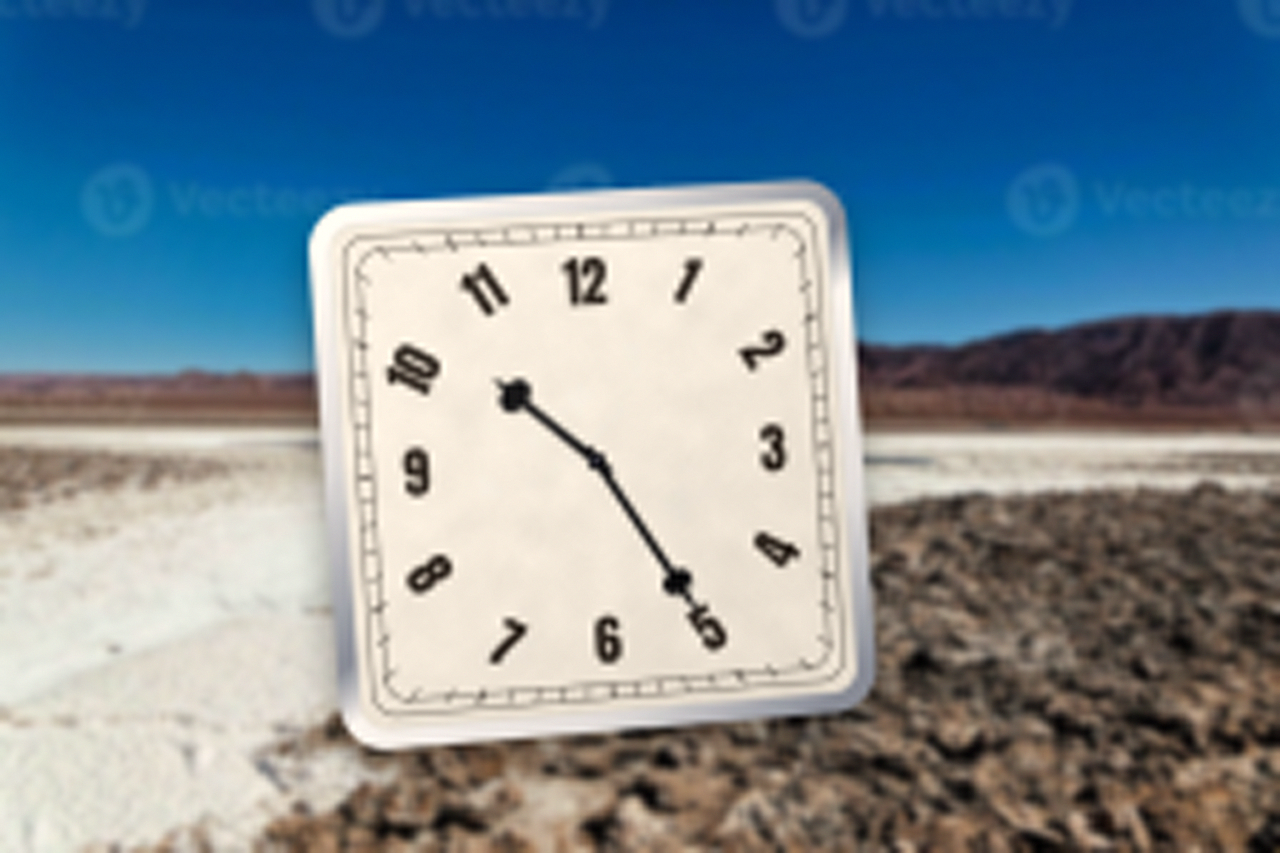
10:25
